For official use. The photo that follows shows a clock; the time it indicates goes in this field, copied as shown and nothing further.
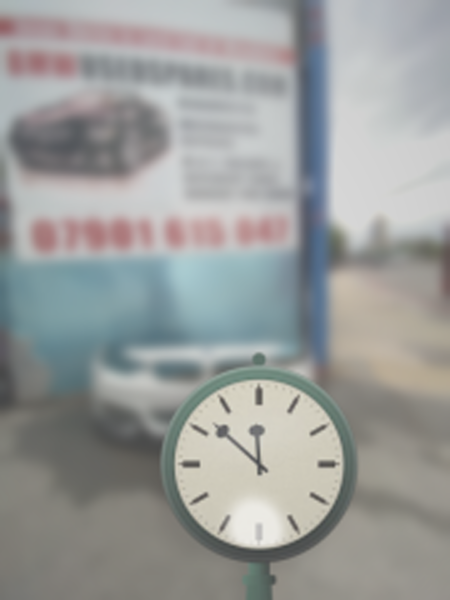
11:52
